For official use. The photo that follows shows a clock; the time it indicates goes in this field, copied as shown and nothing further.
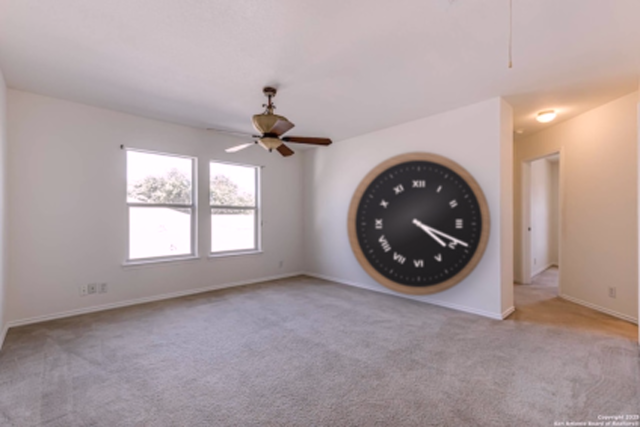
4:19
